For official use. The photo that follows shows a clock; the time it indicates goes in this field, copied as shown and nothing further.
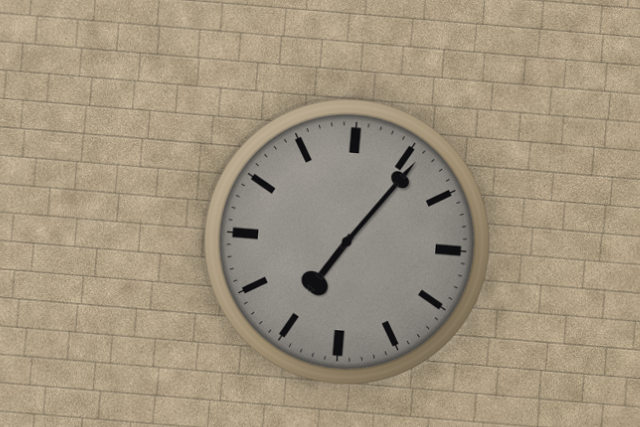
7:06
